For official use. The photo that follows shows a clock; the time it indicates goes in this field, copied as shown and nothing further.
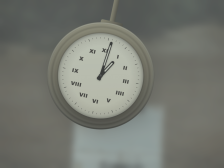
1:01
